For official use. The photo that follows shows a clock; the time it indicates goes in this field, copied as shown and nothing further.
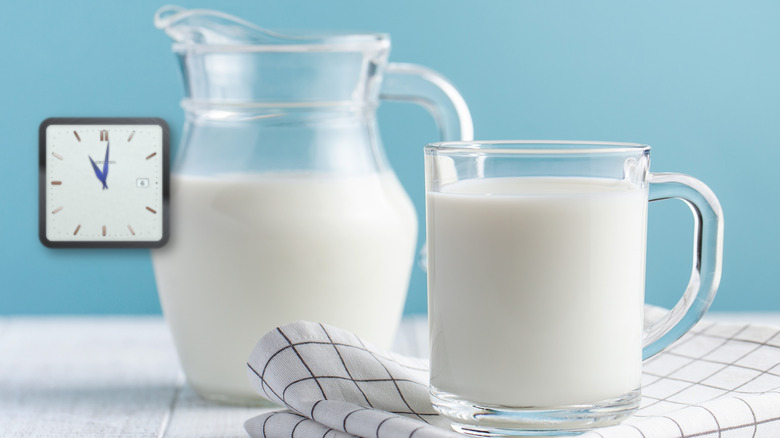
11:01
